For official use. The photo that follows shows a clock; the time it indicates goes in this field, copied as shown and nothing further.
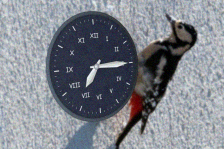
7:15
